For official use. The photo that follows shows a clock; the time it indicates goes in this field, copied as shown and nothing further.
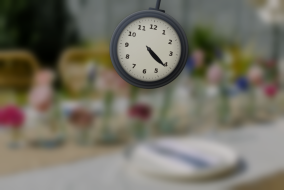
4:21
